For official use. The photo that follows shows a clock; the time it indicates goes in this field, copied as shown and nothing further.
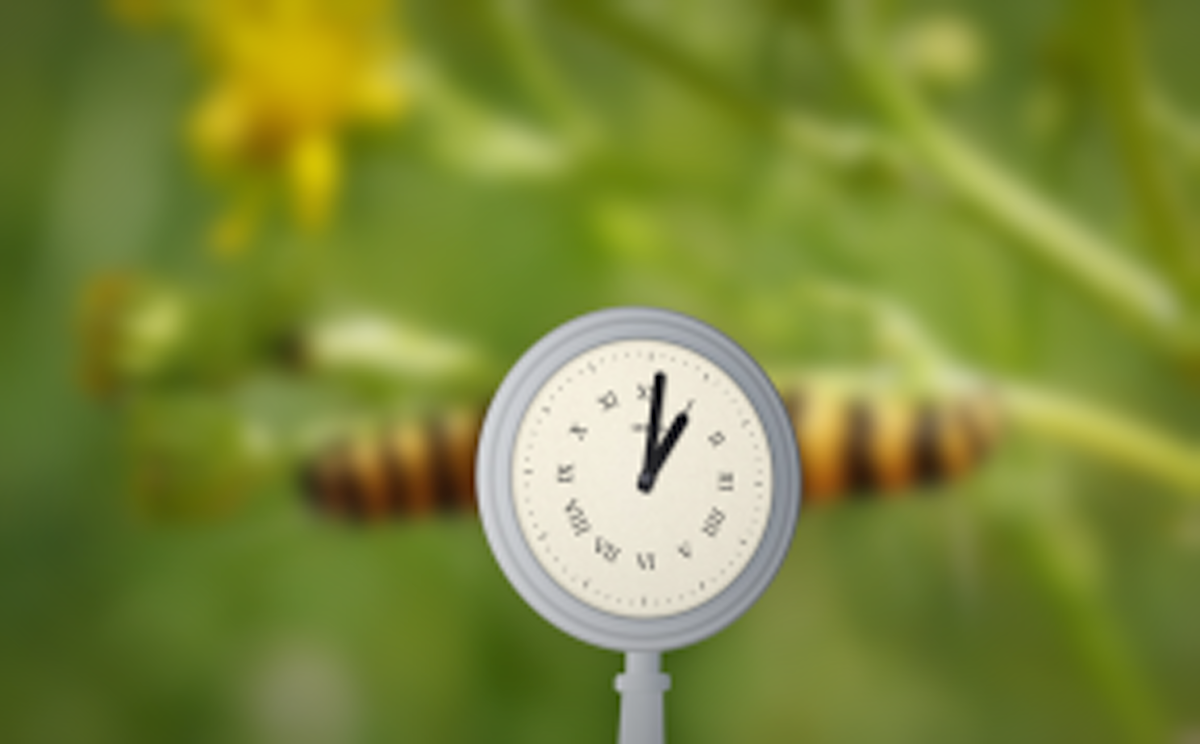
1:01
